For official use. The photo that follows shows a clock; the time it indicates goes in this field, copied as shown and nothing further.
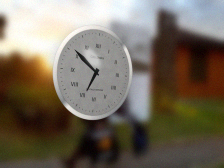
6:51
